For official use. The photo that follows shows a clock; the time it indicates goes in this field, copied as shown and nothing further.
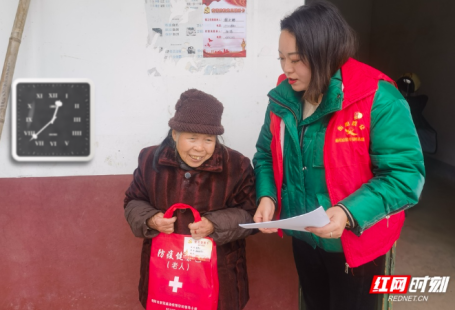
12:38
